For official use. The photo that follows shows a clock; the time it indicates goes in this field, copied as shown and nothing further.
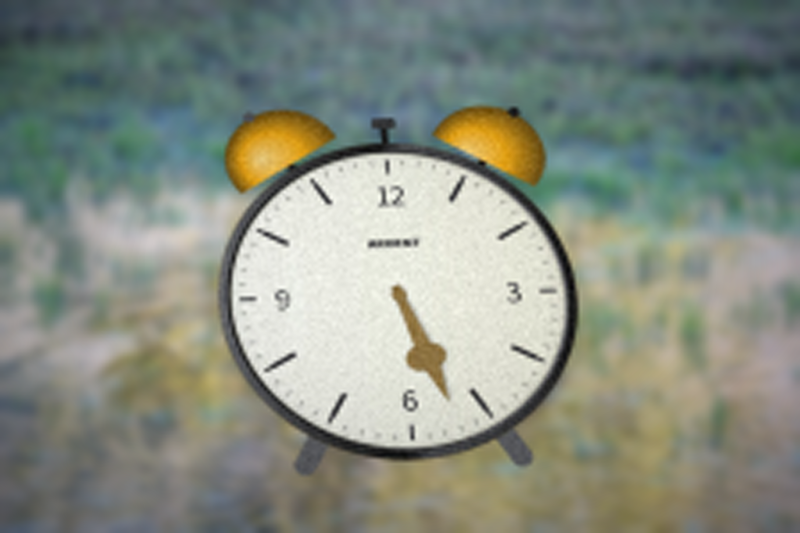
5:27
